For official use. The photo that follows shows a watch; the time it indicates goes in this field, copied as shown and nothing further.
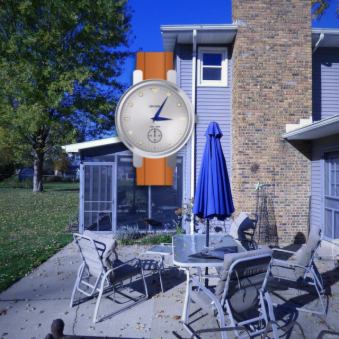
3:05
